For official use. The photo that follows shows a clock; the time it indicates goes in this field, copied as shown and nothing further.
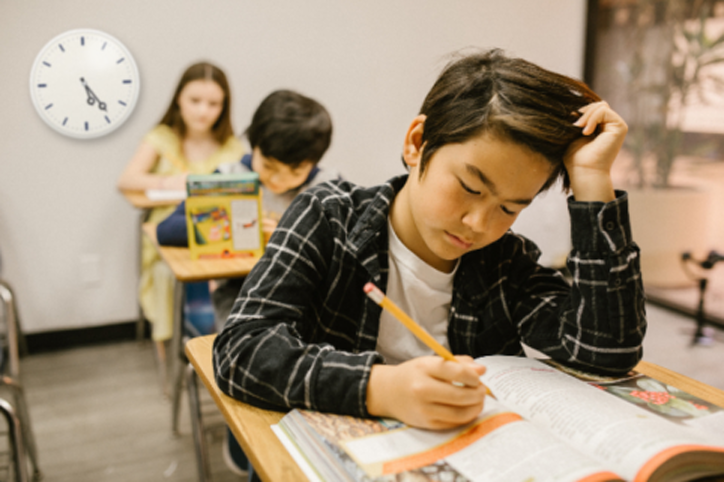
5:24
